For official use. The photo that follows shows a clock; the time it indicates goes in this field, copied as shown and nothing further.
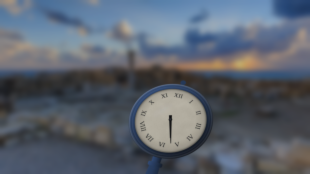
5:27
